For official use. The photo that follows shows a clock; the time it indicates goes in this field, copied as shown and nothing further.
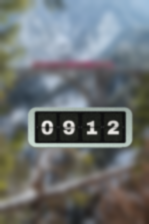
9:12
